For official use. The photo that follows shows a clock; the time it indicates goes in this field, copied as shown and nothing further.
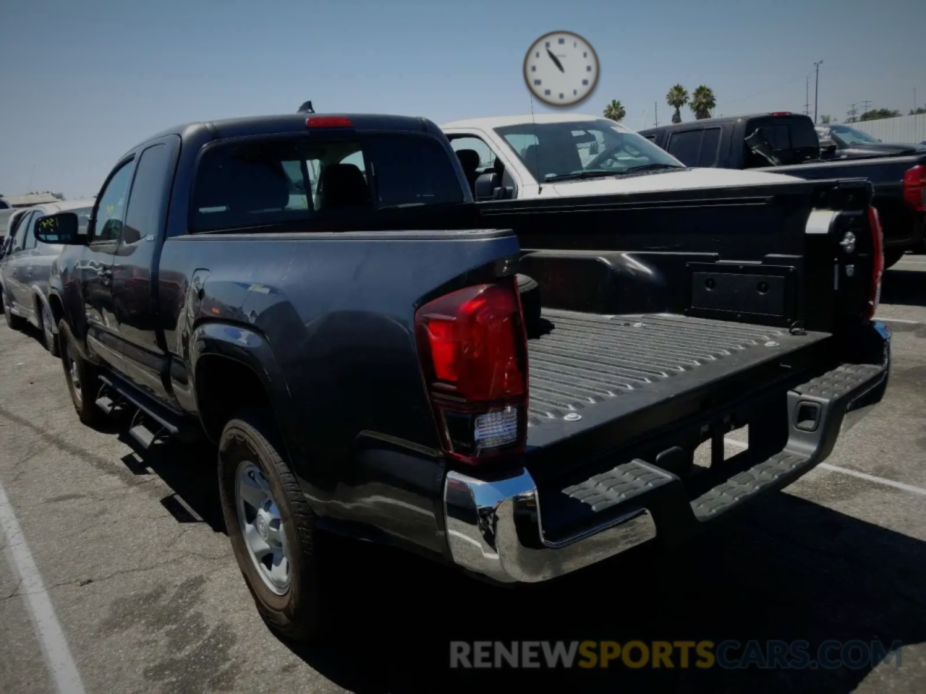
10:54
